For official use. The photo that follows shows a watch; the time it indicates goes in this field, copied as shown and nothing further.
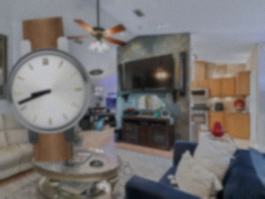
8:42
